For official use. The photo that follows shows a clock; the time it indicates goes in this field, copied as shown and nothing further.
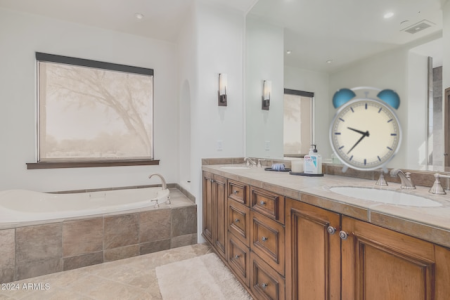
9:37
